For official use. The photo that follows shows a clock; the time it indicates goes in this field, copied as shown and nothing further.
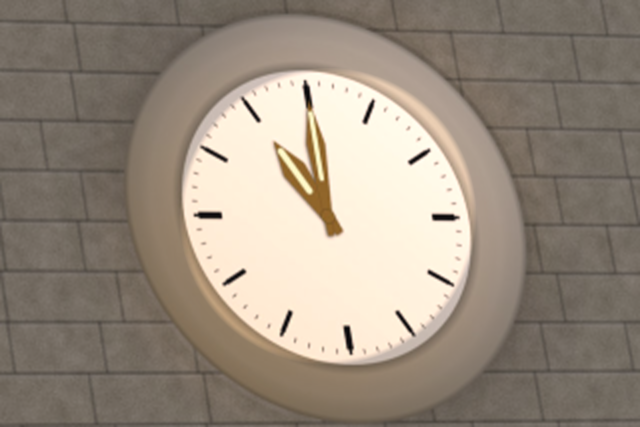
11:00
